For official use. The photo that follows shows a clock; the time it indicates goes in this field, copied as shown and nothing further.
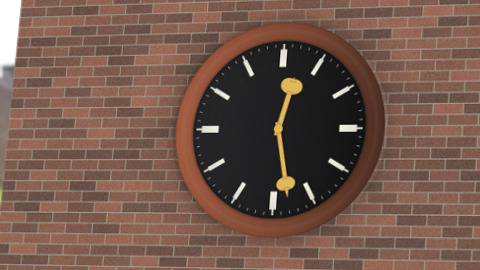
12:28
